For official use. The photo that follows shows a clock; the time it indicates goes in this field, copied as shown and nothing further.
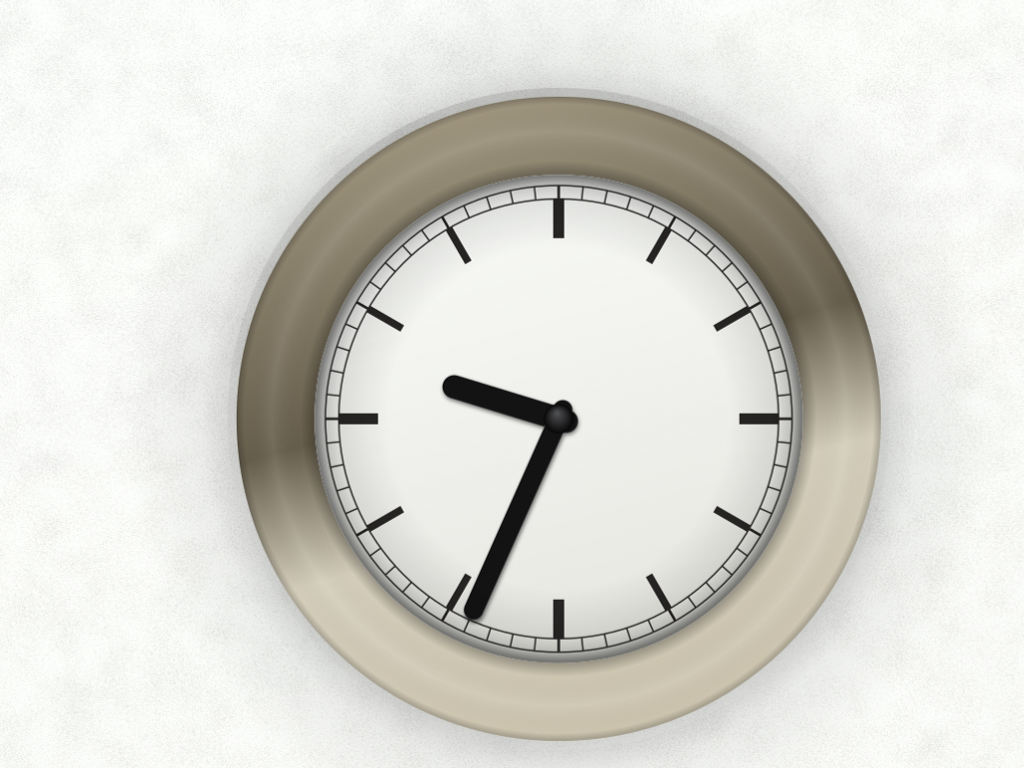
9:34
